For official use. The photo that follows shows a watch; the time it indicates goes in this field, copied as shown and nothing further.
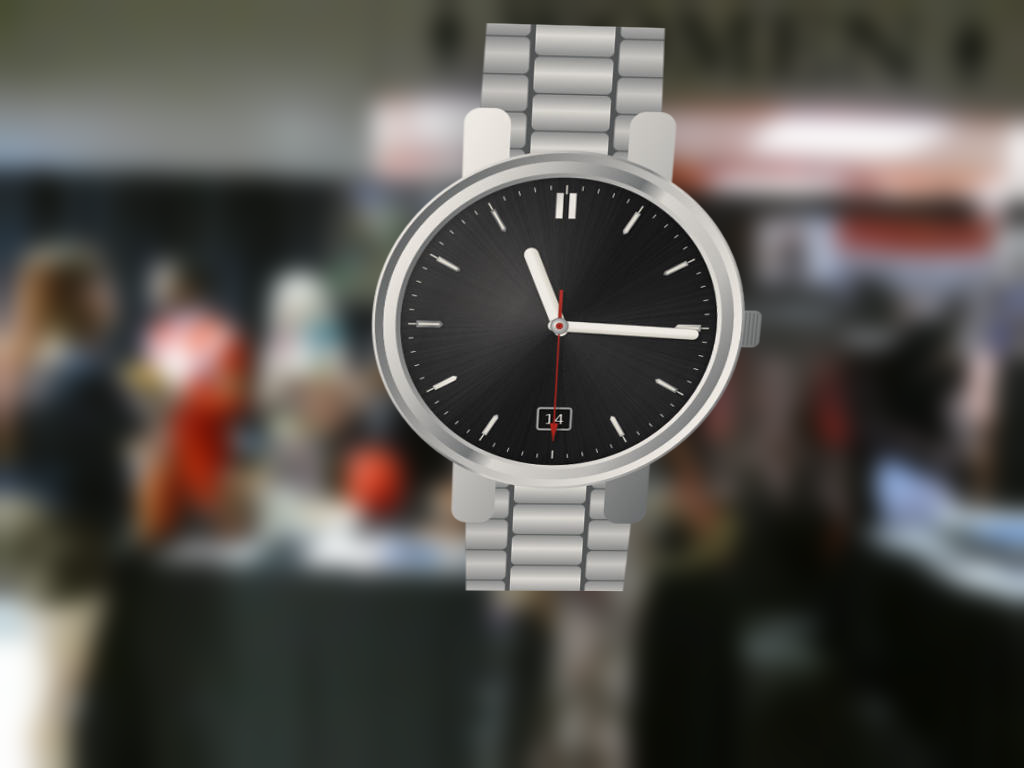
11:15:30
